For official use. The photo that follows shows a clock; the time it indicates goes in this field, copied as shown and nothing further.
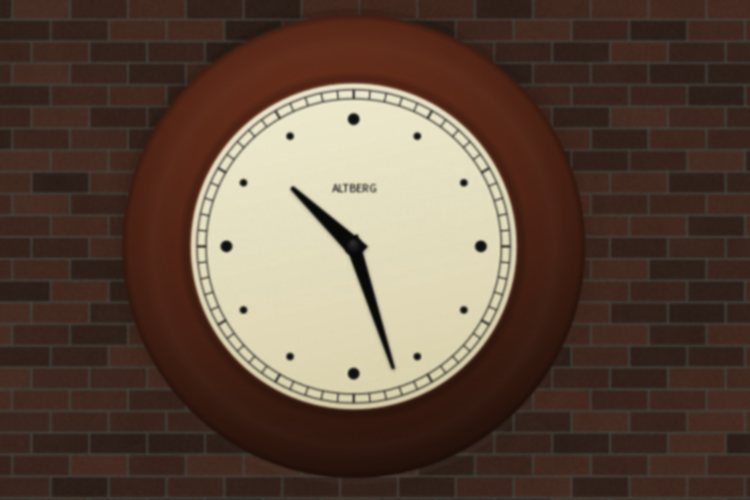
10:27
